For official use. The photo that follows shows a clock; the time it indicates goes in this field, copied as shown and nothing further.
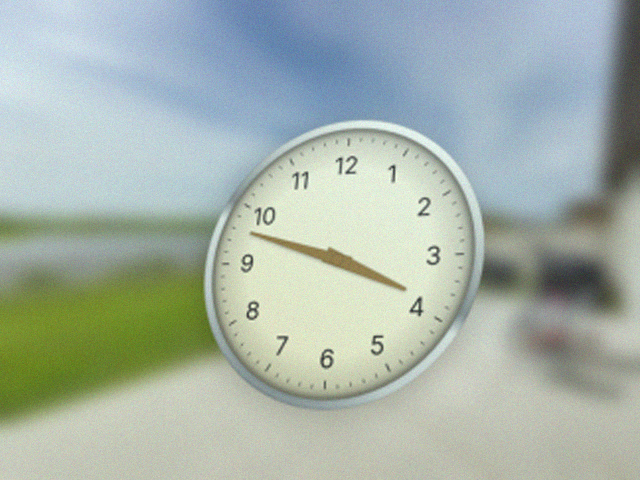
3:48
